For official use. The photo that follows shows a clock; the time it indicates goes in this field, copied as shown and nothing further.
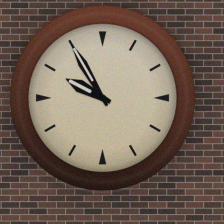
9:55
